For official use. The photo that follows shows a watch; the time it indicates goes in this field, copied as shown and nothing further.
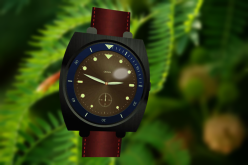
2:48
